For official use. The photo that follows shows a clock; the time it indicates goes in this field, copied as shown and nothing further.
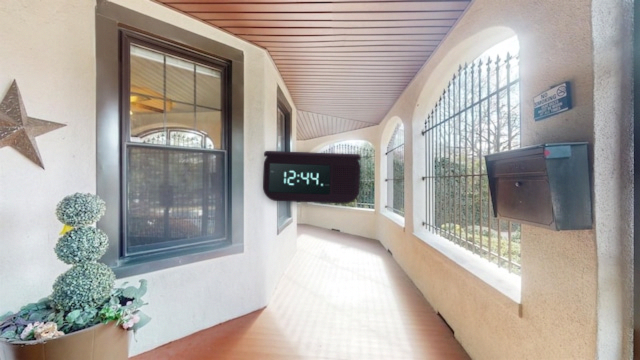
12:44
